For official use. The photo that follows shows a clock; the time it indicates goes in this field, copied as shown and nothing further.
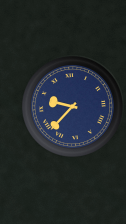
9:38
